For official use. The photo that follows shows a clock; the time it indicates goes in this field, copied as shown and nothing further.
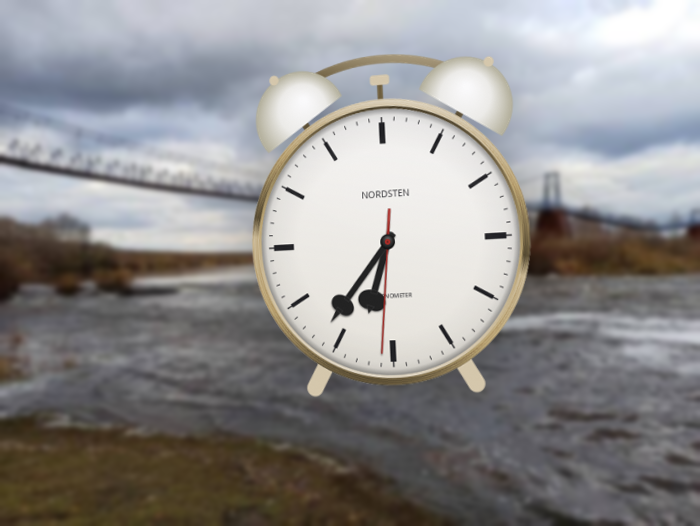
6:36:31
